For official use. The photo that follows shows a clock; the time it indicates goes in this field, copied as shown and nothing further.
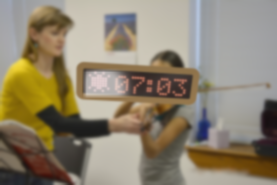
7:03
